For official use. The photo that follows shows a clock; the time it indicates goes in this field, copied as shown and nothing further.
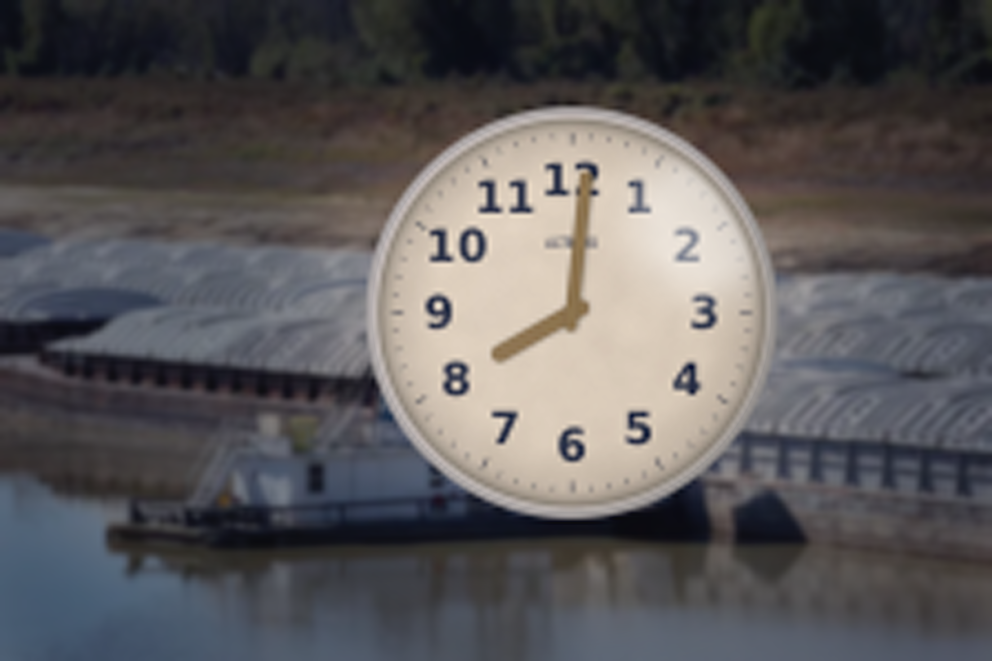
8:01
